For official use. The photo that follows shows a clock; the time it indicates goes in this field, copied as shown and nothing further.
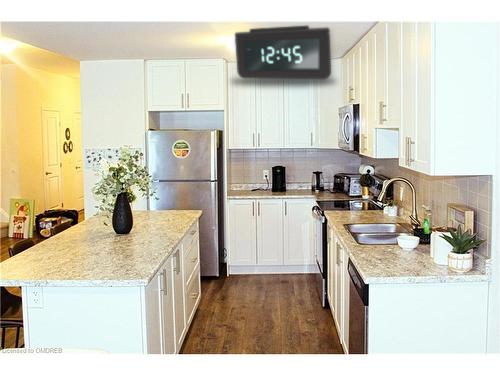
12:45
